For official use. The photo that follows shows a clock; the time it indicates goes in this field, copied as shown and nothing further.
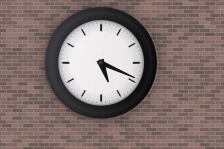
5:19
